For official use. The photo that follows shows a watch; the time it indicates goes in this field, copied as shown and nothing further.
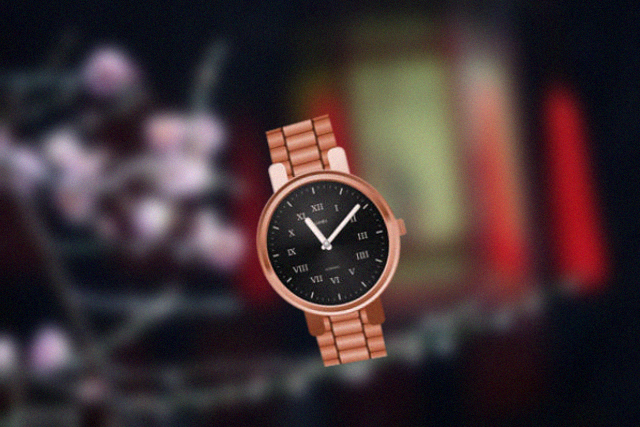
11:09
